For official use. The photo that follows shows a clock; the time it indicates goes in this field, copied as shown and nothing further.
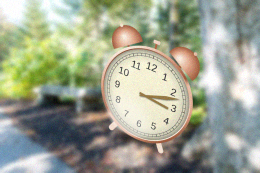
3:12
